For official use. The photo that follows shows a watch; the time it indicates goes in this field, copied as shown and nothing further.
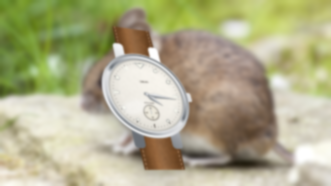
4:16
